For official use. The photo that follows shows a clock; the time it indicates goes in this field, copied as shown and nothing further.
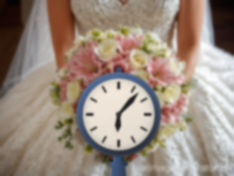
6:07
